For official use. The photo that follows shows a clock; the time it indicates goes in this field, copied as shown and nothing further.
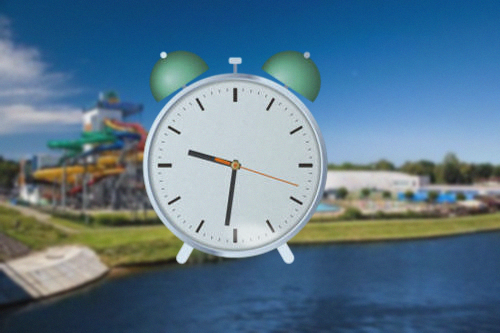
9:31:18
